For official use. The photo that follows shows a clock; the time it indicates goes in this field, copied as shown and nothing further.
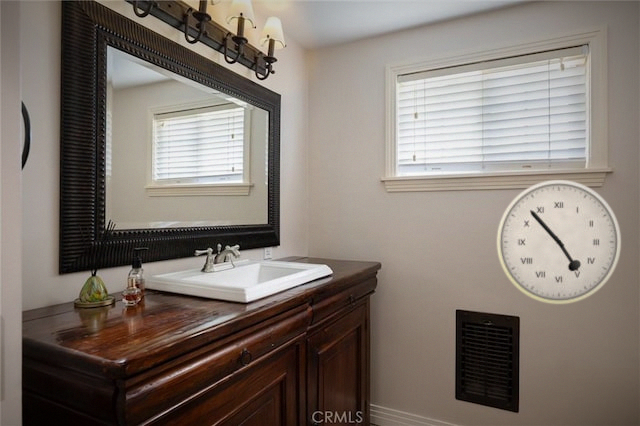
4:53
